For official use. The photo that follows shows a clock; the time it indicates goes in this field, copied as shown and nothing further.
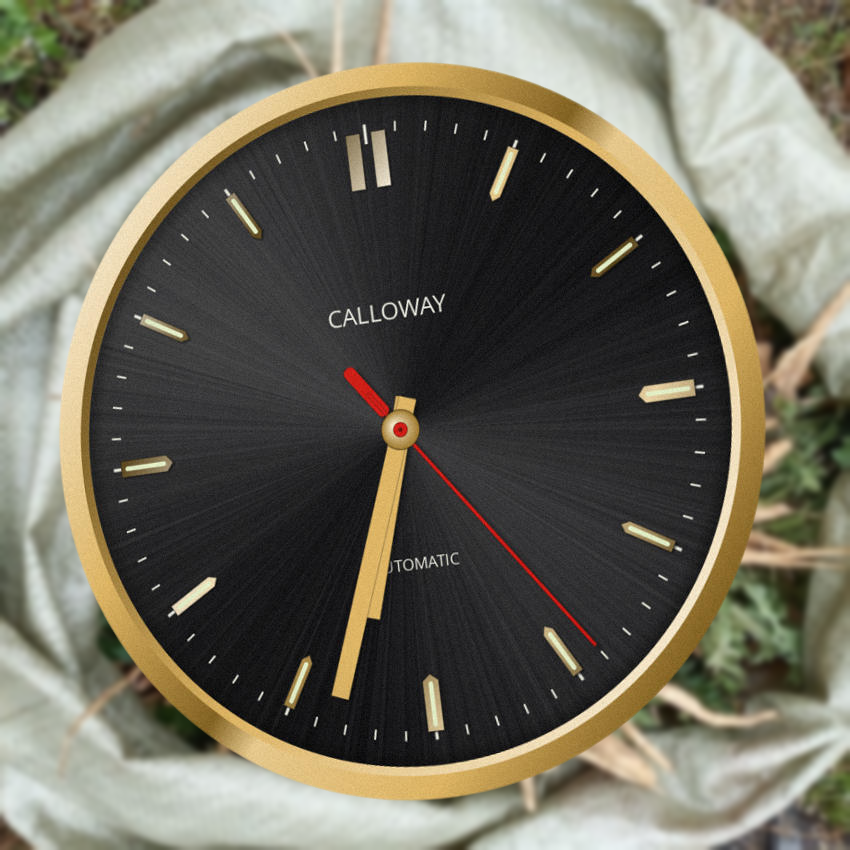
6:33:24
